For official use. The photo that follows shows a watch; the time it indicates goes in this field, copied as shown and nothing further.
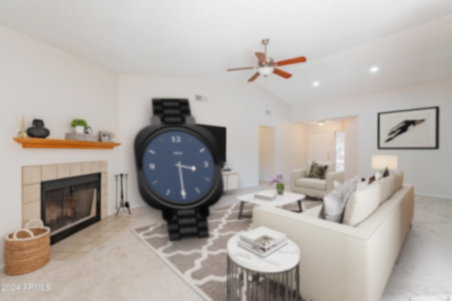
3:30
